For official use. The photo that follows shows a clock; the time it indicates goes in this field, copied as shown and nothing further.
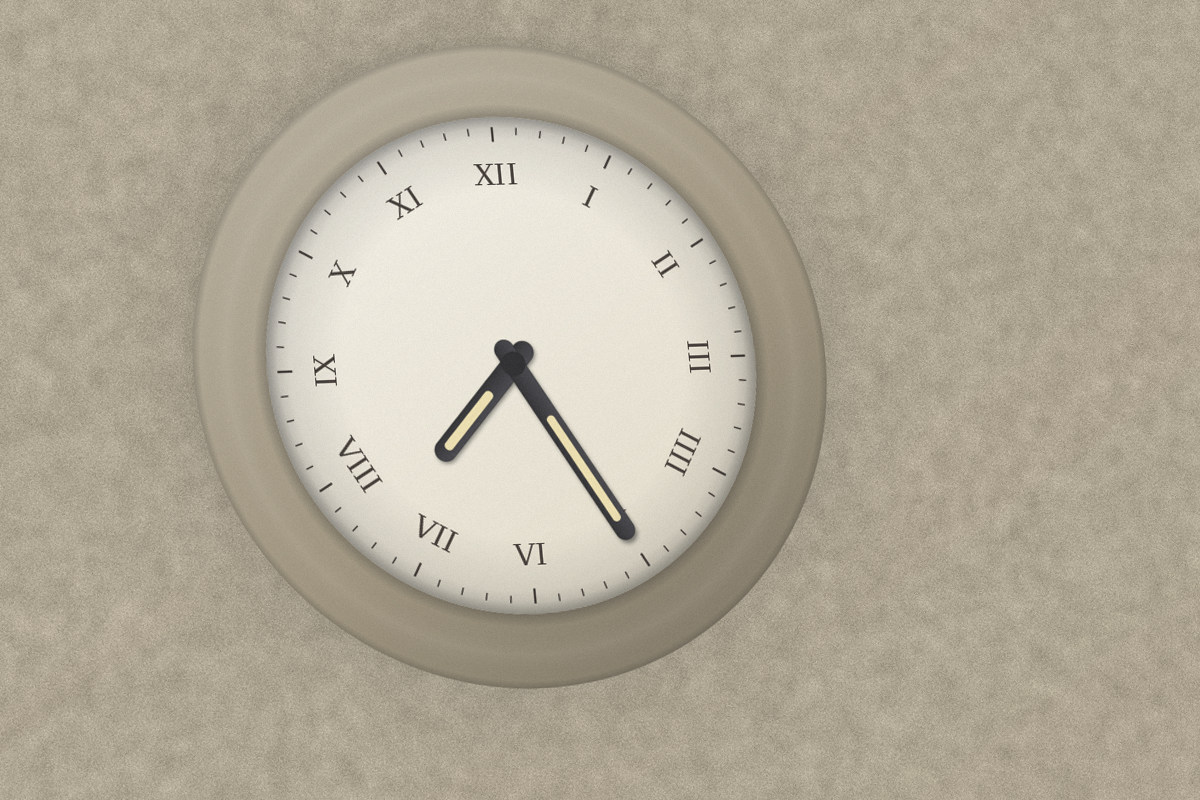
7:25
